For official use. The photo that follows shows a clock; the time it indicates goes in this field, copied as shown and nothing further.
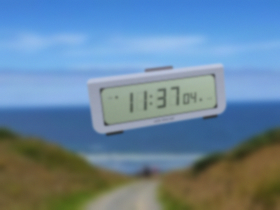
11:37
